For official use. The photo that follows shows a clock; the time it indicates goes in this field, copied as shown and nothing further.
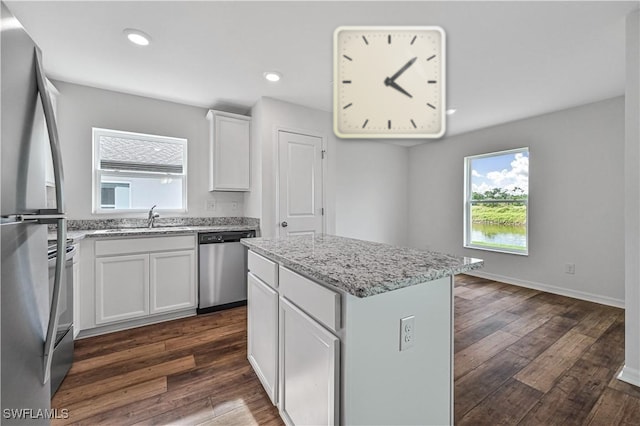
4:08
